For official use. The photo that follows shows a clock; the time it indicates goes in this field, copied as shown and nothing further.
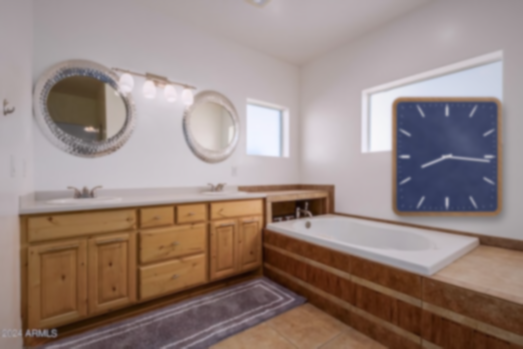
8:16
